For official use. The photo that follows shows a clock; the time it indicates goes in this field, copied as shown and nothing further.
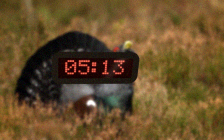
5:13
